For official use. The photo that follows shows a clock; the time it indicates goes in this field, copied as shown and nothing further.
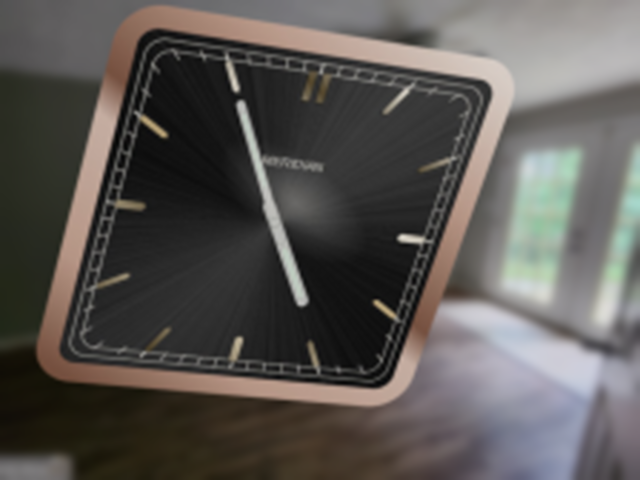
4:55
